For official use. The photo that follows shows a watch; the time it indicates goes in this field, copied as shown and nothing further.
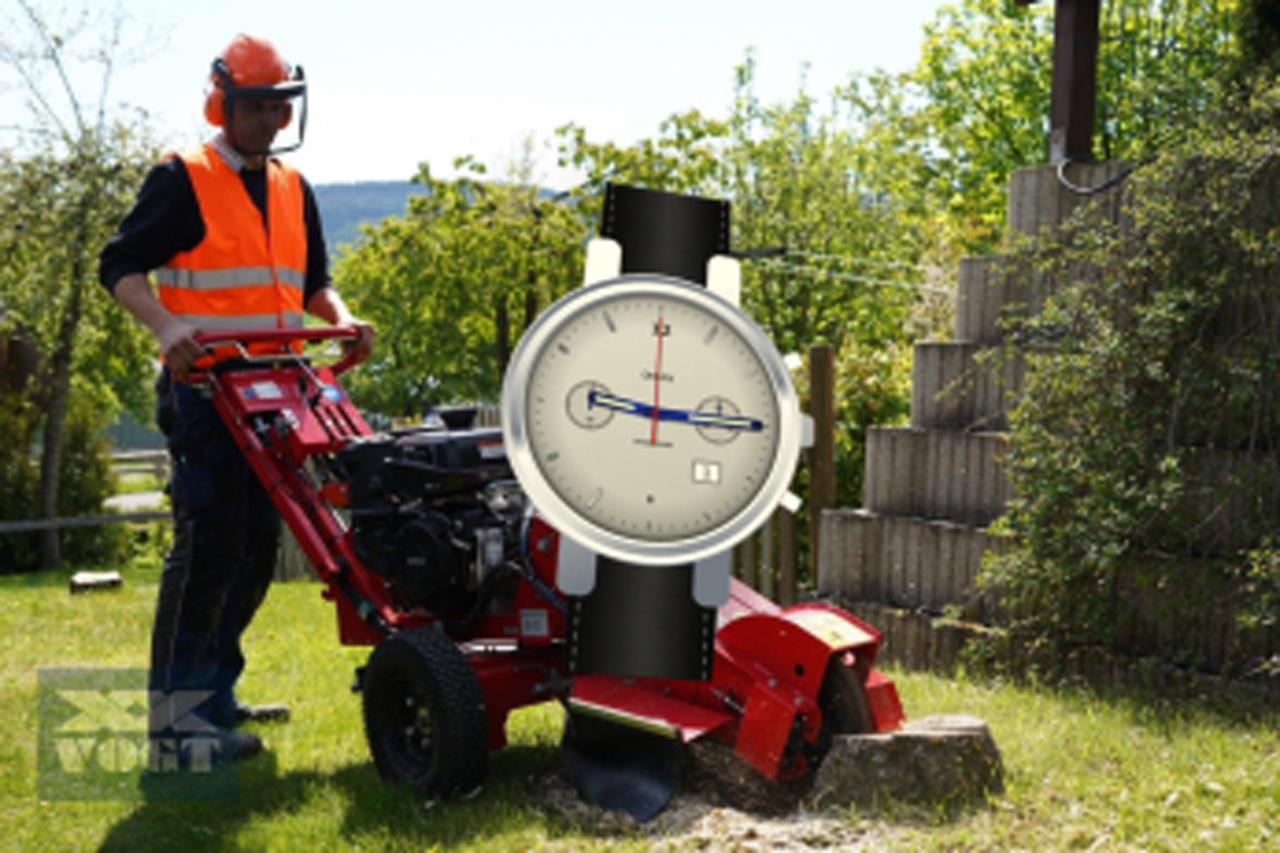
9:15
